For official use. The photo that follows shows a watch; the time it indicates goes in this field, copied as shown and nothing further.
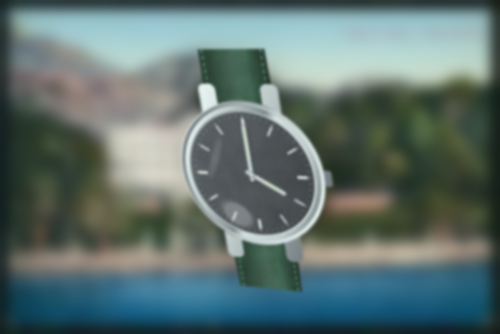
4:00
